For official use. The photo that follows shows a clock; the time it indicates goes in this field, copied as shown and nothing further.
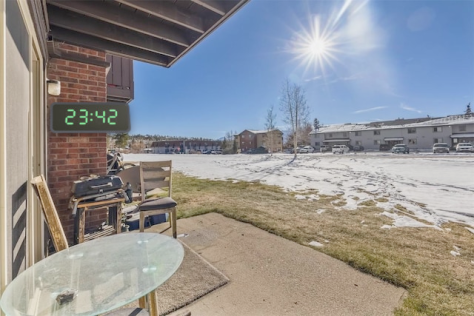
23:42
